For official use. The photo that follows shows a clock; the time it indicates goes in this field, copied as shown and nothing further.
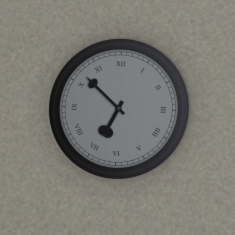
6:52
